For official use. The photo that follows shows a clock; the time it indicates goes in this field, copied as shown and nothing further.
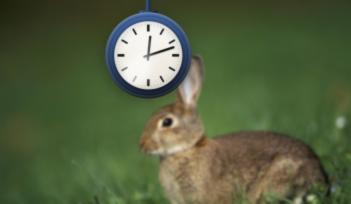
12:12
